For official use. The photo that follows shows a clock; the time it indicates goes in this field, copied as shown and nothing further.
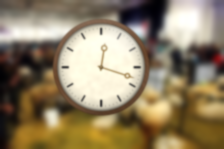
12:18
